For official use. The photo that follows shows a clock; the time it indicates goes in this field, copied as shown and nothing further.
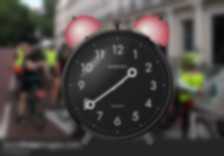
1:39
